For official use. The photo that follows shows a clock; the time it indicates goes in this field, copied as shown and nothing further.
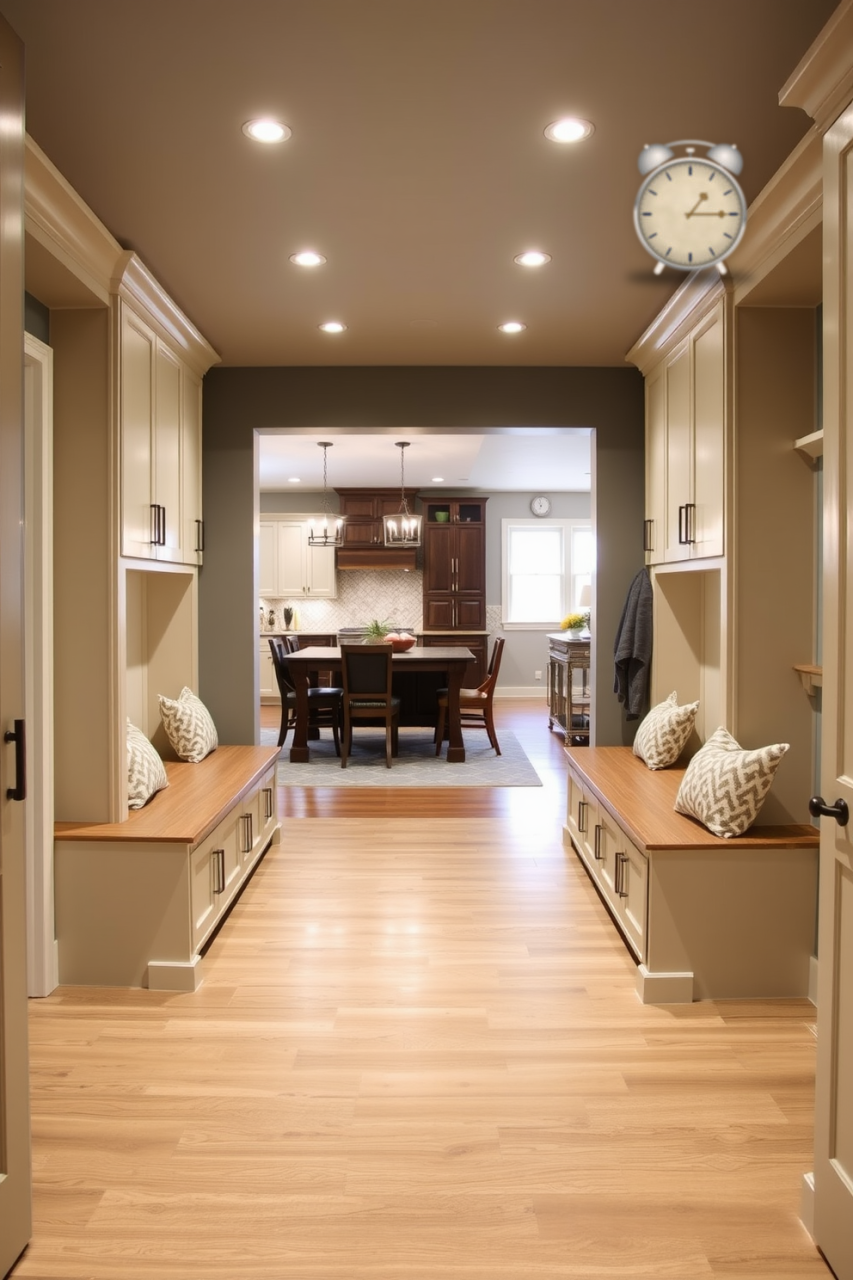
1:15
